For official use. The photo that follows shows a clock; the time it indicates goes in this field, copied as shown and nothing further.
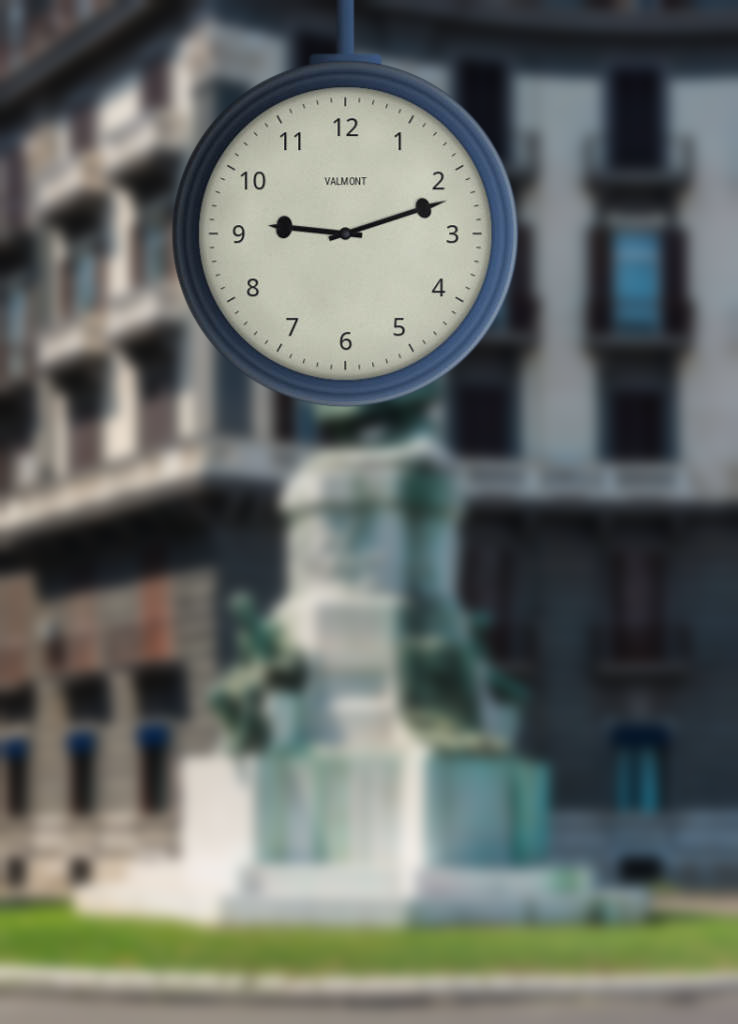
9:12
